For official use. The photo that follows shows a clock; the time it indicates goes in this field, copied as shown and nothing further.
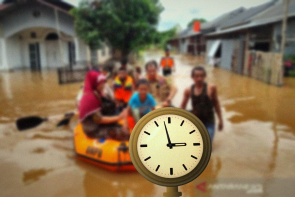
2:58
